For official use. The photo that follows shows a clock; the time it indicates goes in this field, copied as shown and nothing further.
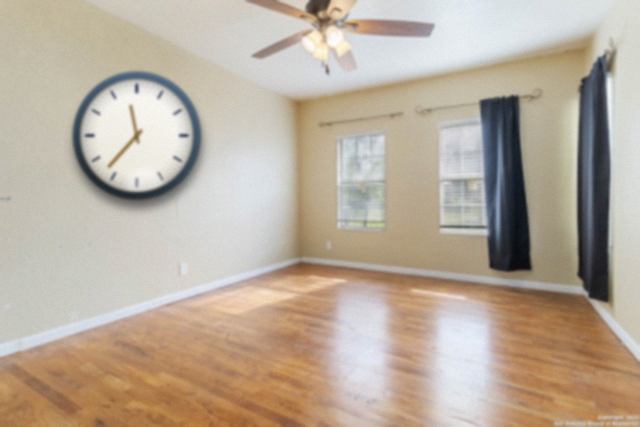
11:37
